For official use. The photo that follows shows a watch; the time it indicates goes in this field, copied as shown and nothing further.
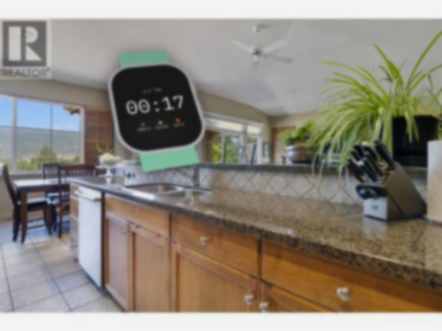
0:17
